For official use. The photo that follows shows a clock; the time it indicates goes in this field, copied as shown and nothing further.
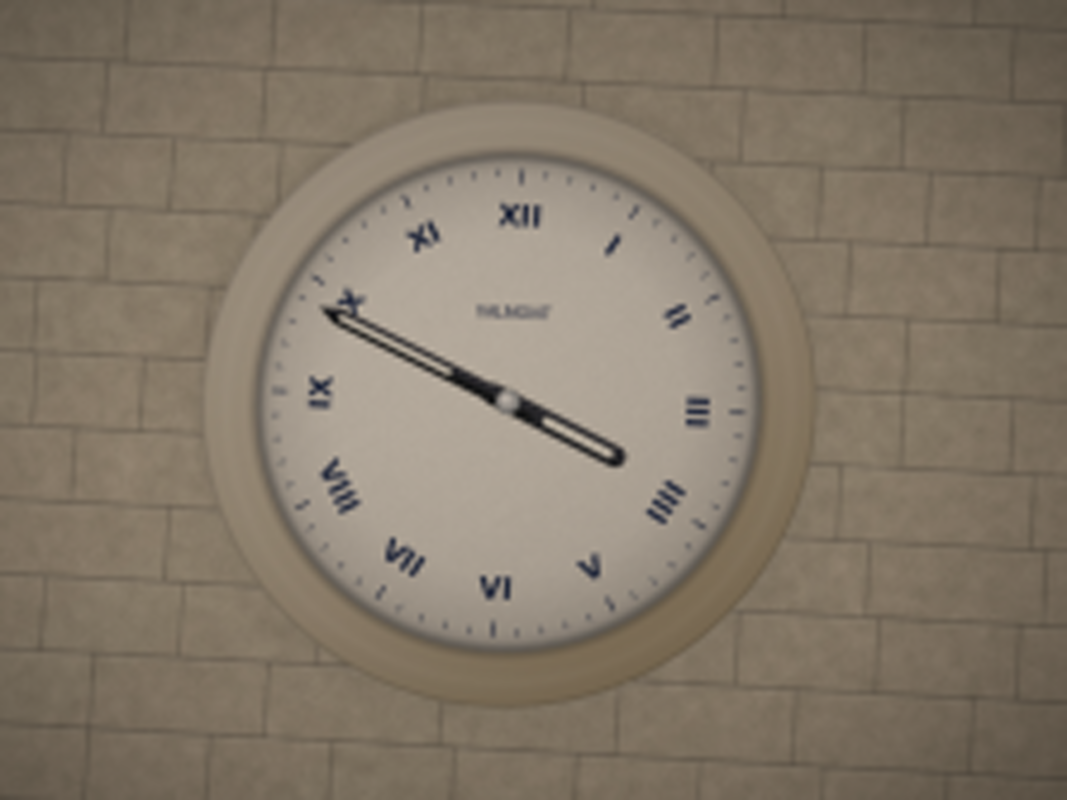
3:49
